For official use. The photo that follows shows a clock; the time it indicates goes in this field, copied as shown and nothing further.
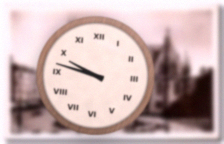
9:47
